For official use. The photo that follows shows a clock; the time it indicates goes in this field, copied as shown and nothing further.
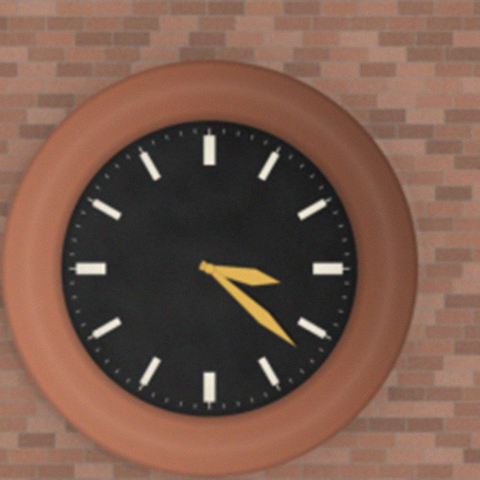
3:22
